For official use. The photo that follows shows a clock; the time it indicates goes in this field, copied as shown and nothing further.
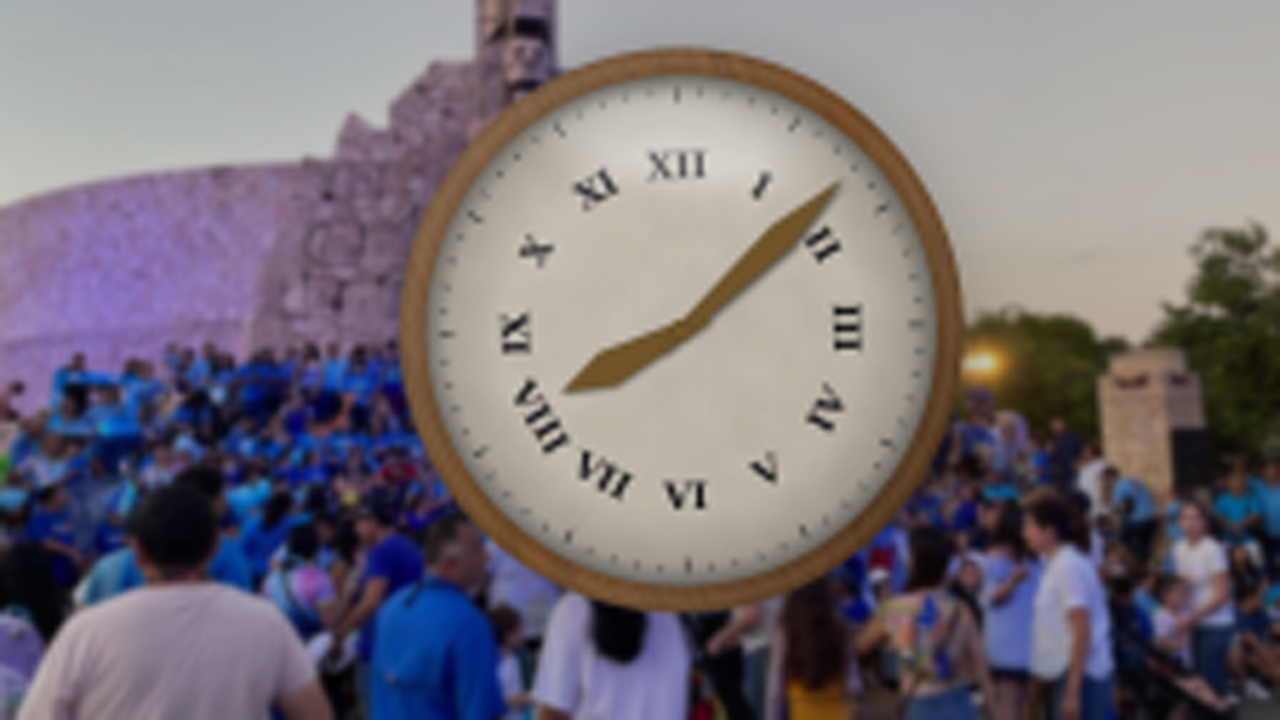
8:08
